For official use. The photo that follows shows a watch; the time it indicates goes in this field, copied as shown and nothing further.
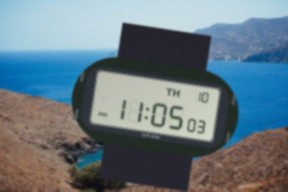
11:05:03
